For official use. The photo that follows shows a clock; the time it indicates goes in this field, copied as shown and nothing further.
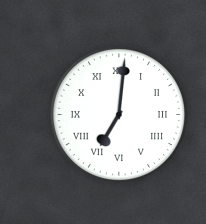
7:01
